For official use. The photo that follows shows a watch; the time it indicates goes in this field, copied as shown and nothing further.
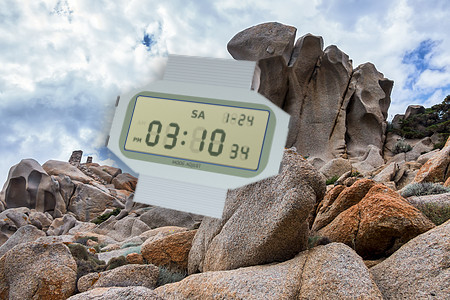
3:10:34
